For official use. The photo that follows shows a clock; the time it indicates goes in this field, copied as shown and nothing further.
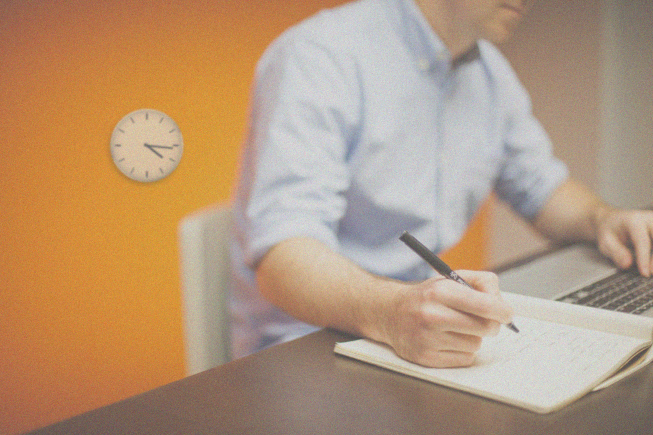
4:16
